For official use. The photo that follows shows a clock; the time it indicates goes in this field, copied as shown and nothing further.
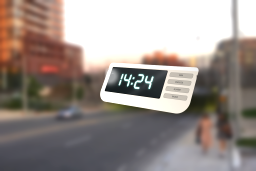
14:24
